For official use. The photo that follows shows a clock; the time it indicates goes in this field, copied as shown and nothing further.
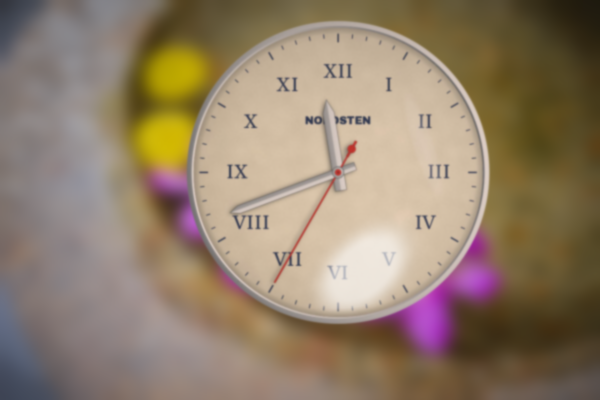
11:41:35
